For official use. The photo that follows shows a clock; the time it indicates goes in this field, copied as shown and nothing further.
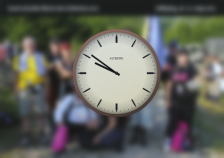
9:51
